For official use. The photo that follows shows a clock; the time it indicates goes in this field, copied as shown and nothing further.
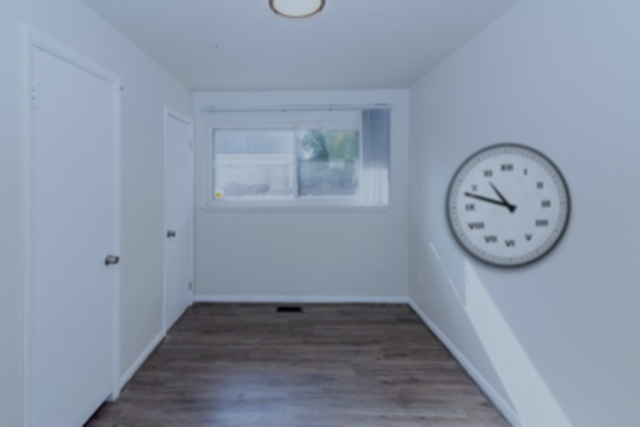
10:48
